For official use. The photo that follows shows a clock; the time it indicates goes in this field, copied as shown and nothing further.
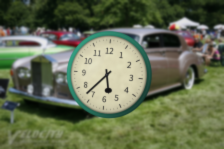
5:37
